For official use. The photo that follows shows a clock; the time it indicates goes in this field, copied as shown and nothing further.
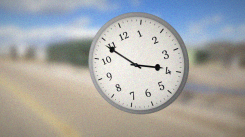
3:54
